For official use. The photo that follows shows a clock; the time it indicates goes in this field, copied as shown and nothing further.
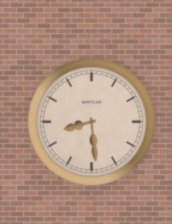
8:29
